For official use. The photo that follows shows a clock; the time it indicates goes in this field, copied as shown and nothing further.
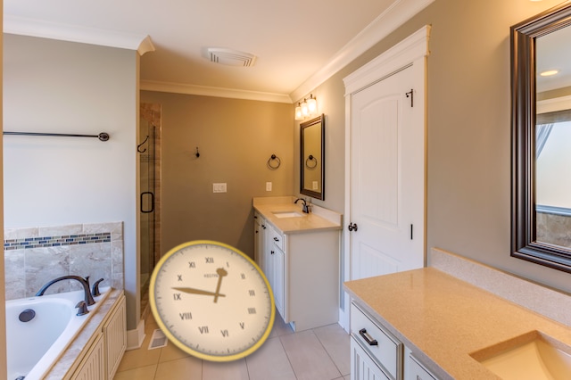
12:47
